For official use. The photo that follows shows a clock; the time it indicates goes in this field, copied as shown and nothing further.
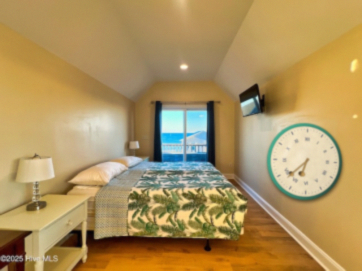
6:38
